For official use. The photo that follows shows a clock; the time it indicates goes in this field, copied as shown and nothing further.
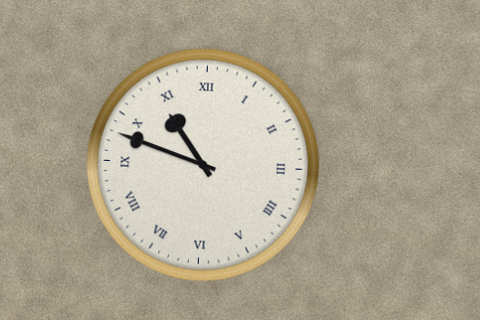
10:48
